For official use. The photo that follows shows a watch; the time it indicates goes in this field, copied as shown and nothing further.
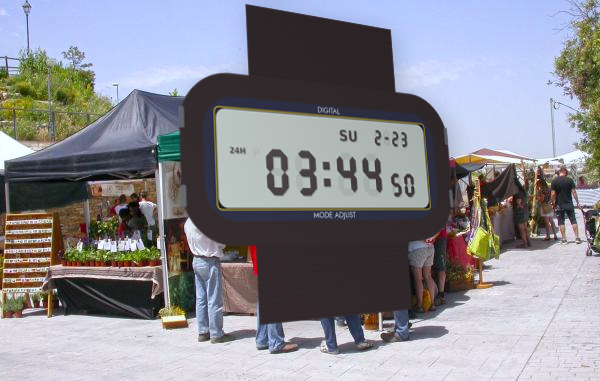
3:44:50
